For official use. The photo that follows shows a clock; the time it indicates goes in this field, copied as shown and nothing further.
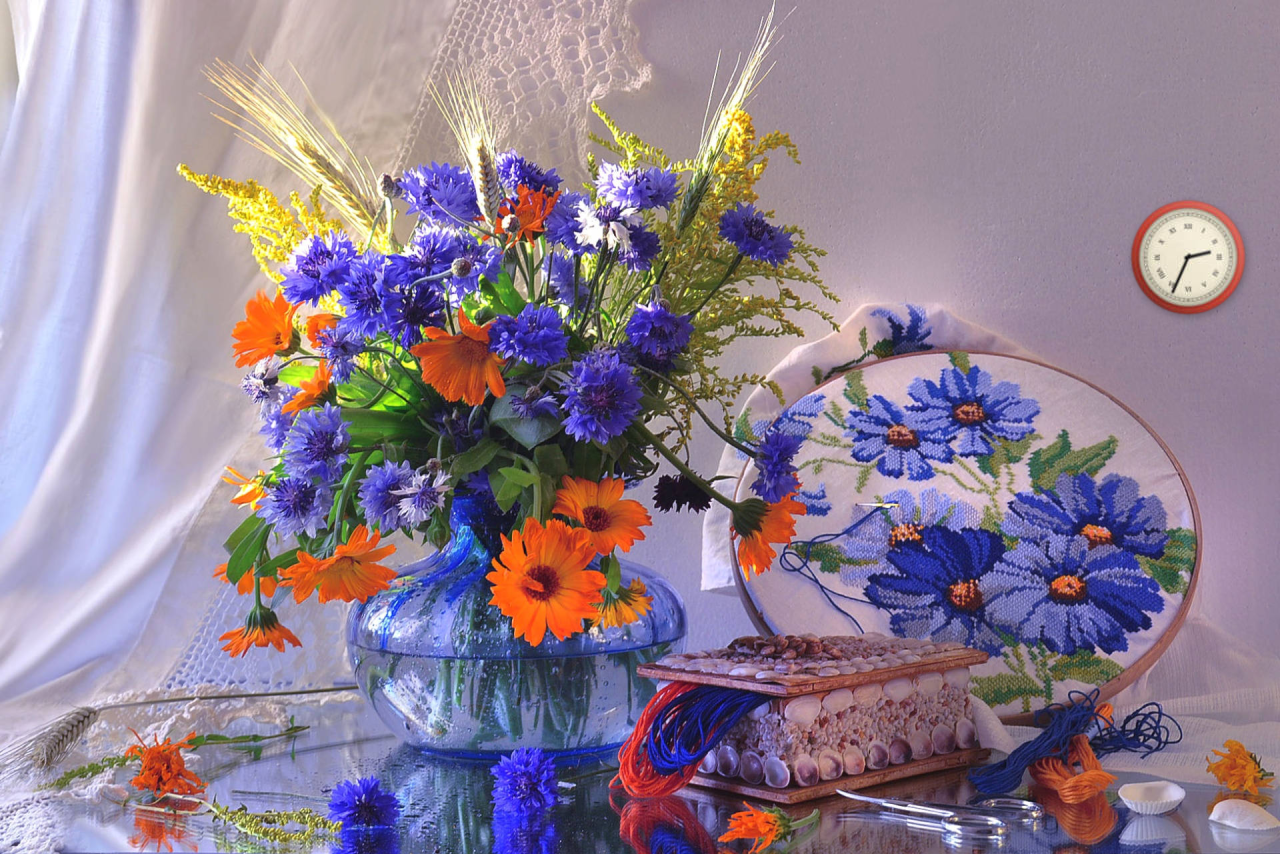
2:34
